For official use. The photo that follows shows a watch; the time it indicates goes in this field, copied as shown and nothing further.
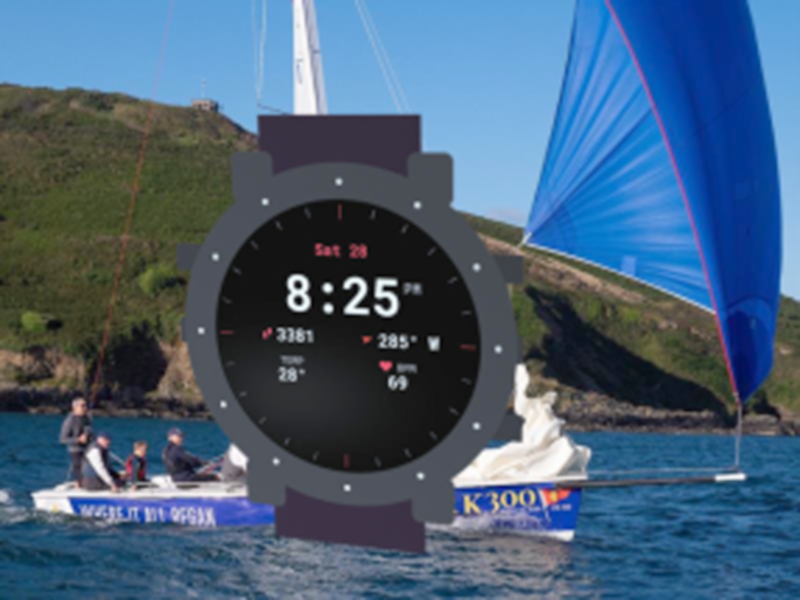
8:25
